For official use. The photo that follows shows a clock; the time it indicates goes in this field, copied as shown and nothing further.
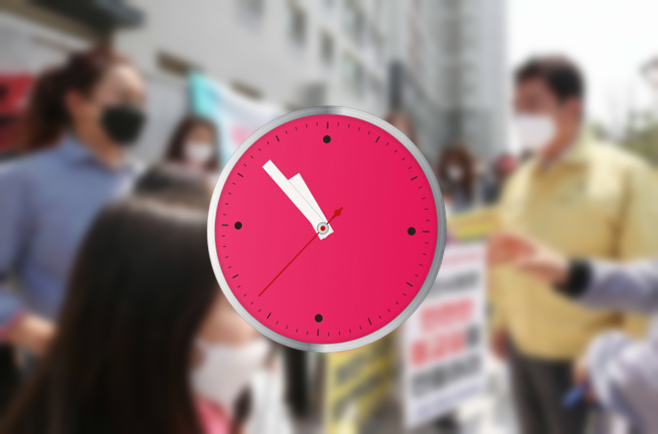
10:52:37
